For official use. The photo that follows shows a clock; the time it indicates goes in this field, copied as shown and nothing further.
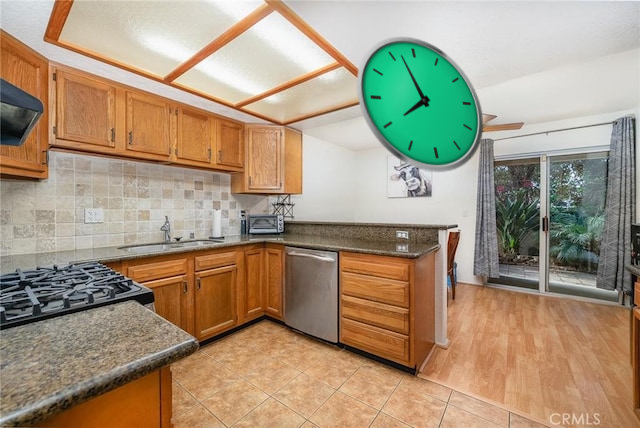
7:57
